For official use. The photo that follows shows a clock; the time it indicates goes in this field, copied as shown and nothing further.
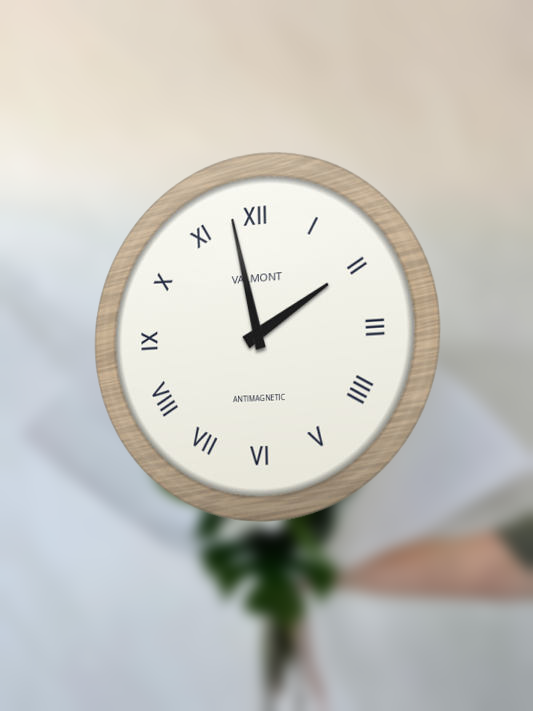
1:58
